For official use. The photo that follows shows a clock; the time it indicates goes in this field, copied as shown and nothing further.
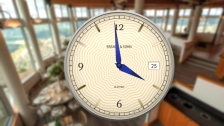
3:59
